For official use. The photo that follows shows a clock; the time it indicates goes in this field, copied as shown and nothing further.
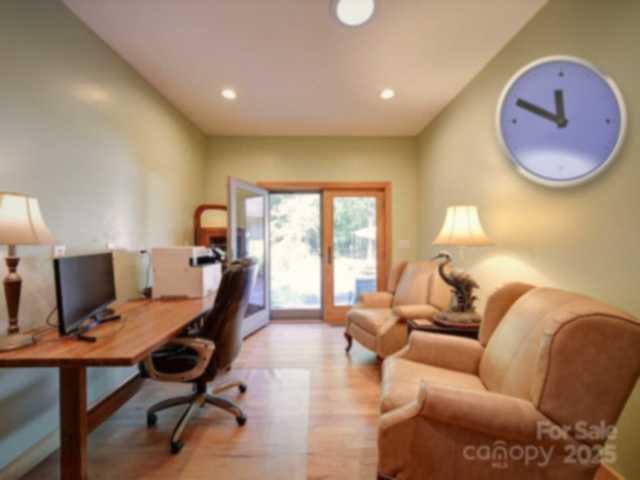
11:49
